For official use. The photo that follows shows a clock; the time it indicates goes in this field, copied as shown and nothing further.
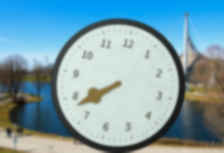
7:38
